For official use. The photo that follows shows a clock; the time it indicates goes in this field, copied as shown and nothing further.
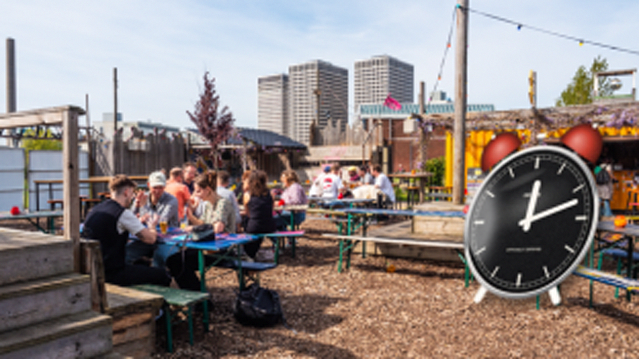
12:12
